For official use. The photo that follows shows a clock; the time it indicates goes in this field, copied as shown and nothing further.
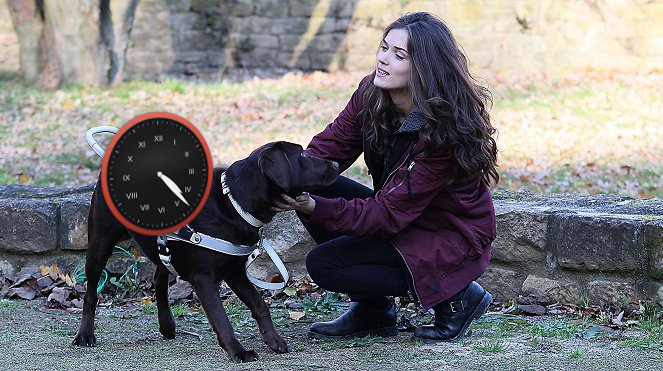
4:23
